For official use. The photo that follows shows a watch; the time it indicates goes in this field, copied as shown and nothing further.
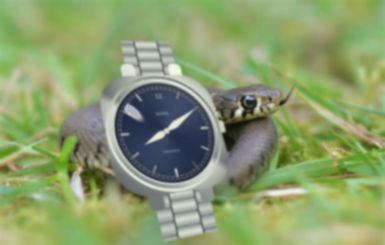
8:10
